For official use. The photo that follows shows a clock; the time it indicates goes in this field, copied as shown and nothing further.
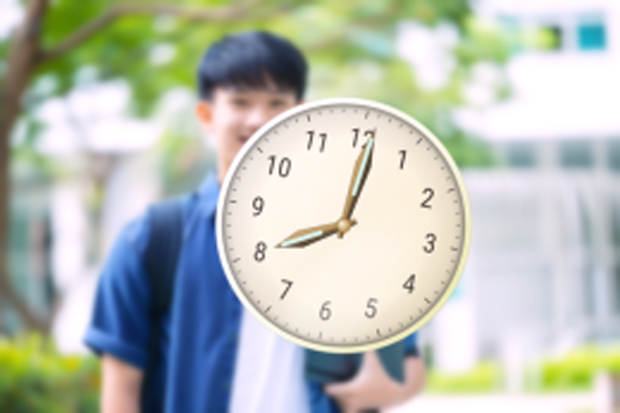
8:01
